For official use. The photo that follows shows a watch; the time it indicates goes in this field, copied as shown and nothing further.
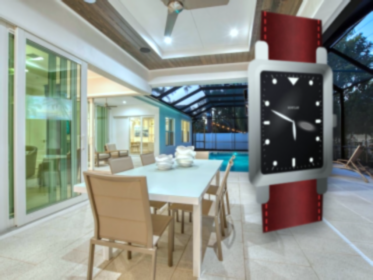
5:49
